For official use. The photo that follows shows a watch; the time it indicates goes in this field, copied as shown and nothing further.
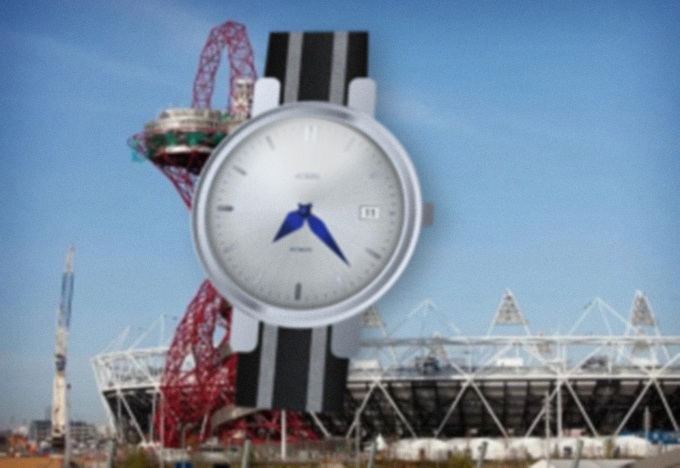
7:23
